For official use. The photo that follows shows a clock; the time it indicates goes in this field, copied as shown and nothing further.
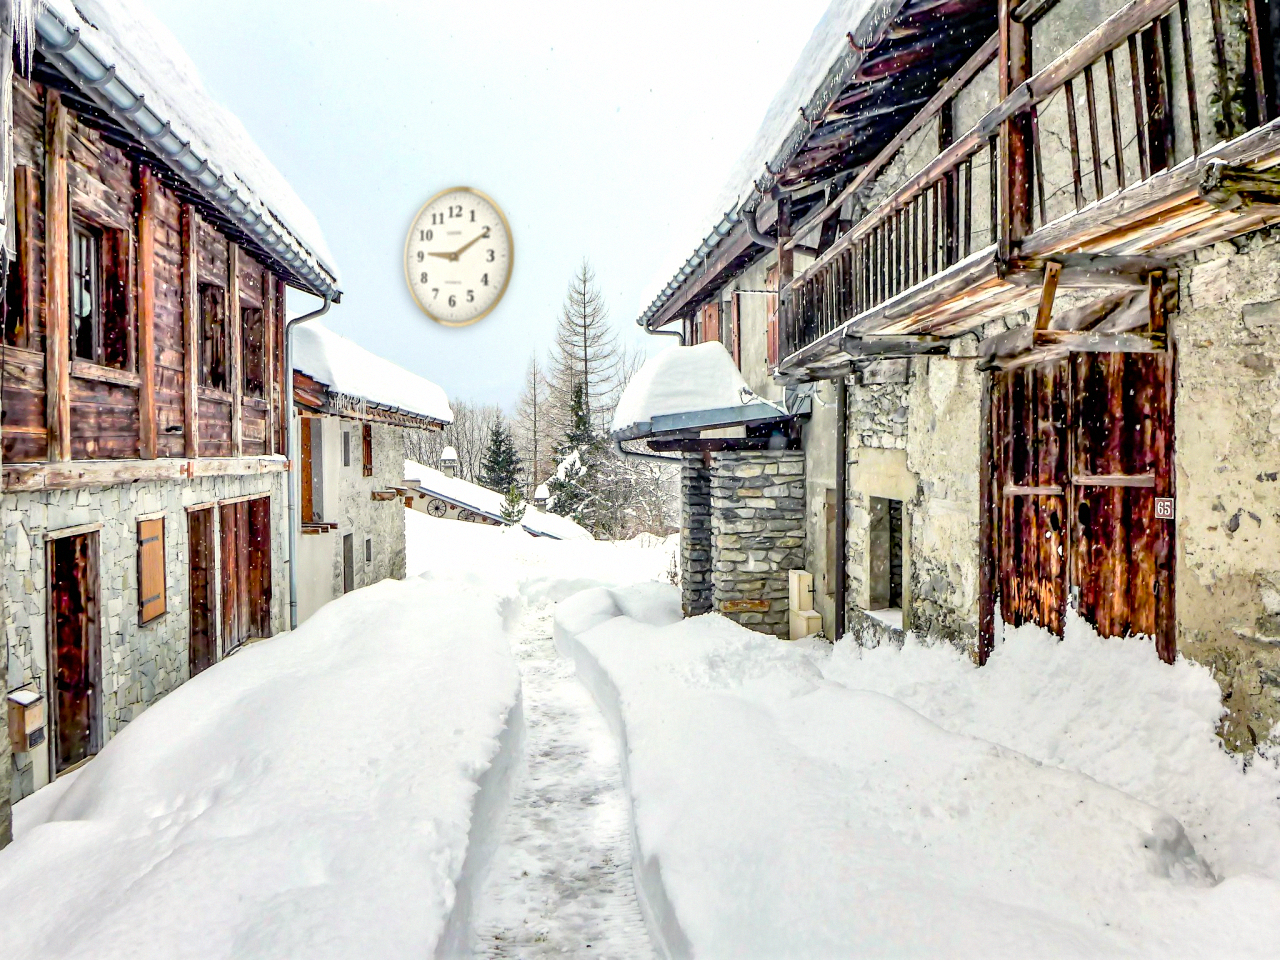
9:10
